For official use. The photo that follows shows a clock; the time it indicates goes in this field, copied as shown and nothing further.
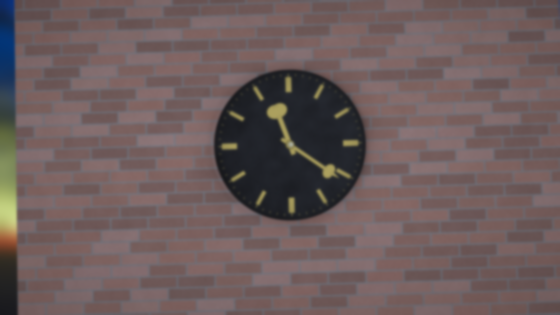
11:21
